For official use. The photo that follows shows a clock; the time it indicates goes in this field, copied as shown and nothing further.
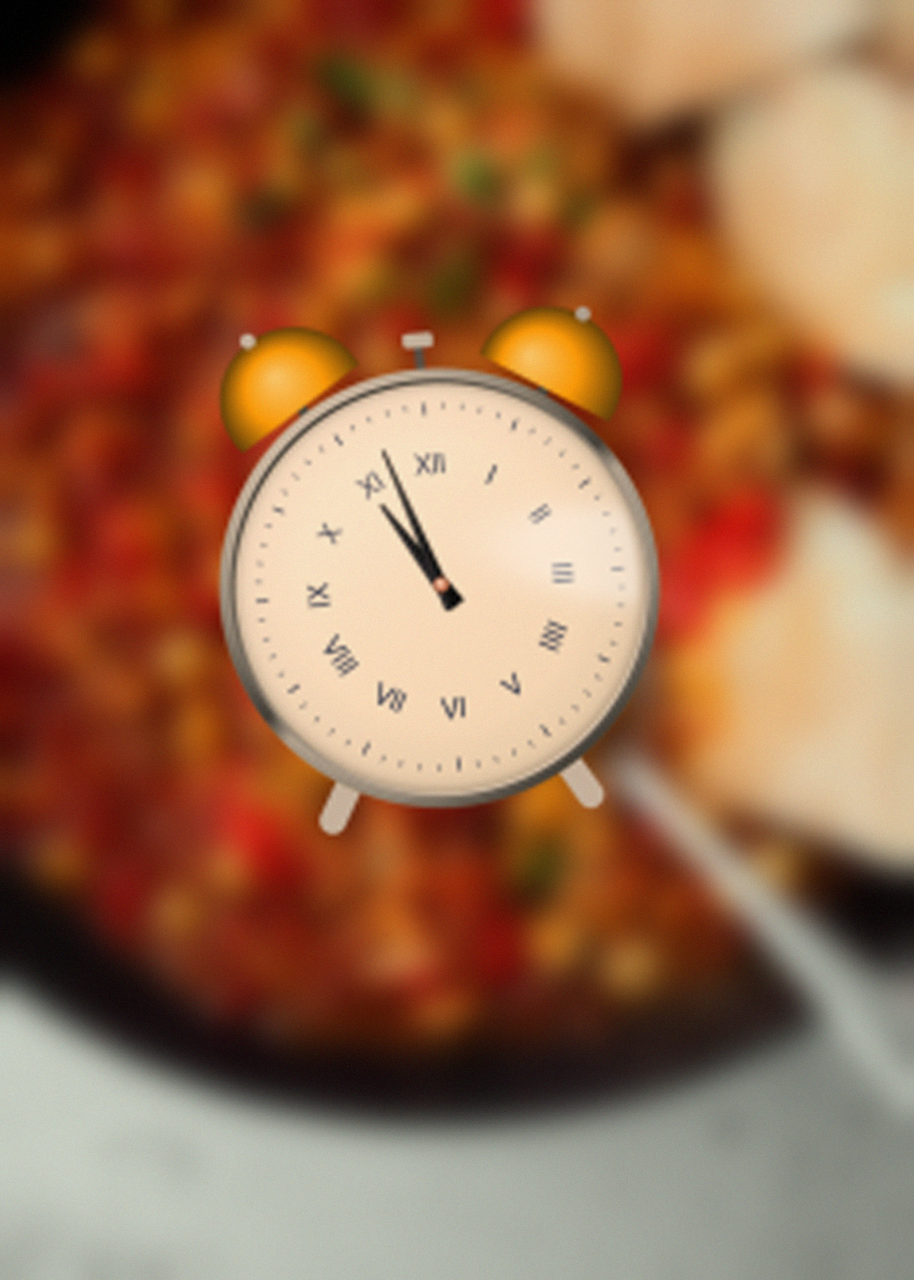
10:57
